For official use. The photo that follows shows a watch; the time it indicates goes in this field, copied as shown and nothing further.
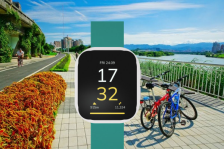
17:32
